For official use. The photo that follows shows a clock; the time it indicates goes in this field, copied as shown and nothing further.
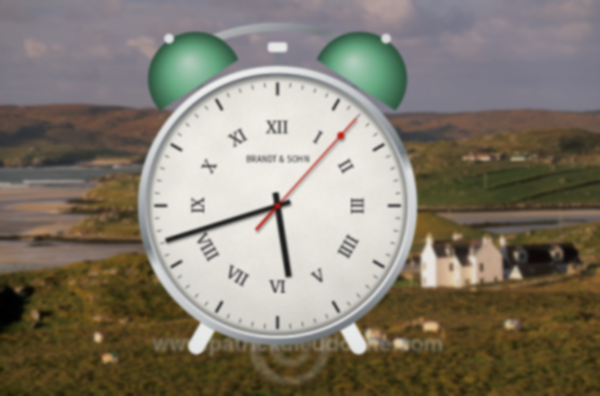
5:42:07
